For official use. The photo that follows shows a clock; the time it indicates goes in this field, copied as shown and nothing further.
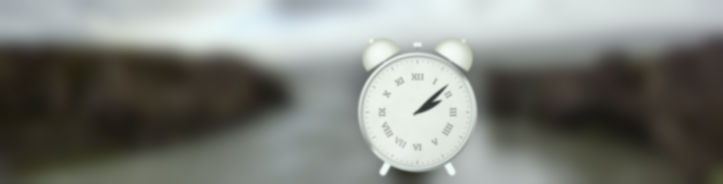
2:08
